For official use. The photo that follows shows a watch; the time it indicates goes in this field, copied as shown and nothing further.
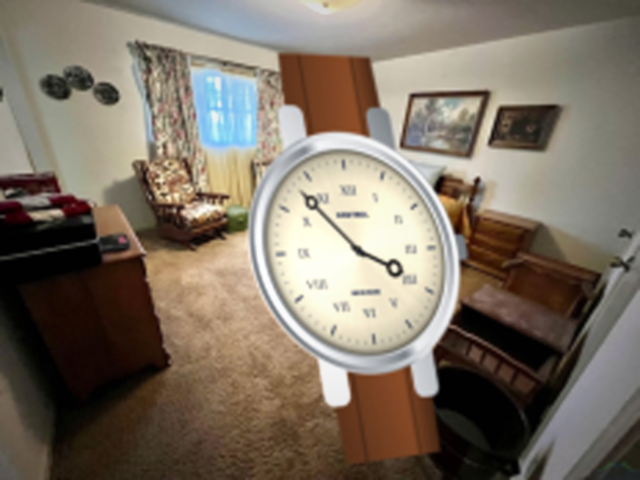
3:53
